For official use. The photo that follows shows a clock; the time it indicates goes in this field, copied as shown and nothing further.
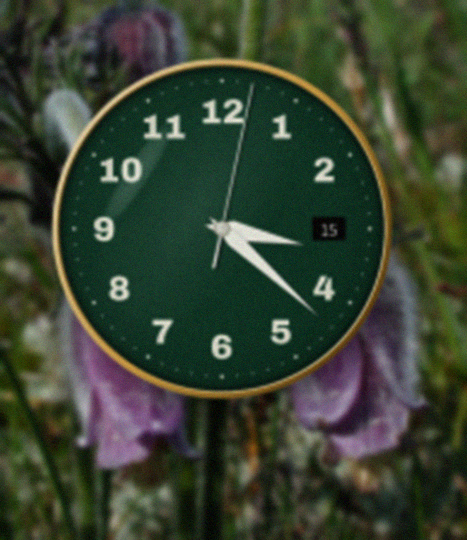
3:22:02
